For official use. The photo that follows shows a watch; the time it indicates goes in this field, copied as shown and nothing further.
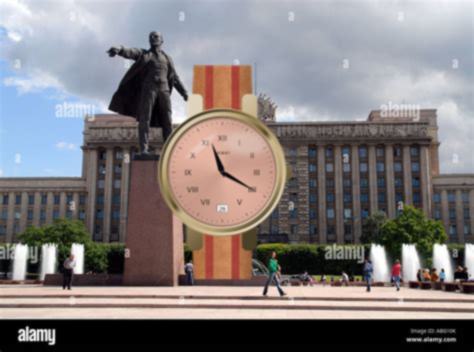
11:20
